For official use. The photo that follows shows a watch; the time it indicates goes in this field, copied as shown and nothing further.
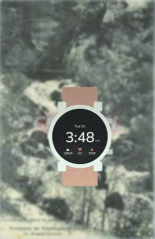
3:48
